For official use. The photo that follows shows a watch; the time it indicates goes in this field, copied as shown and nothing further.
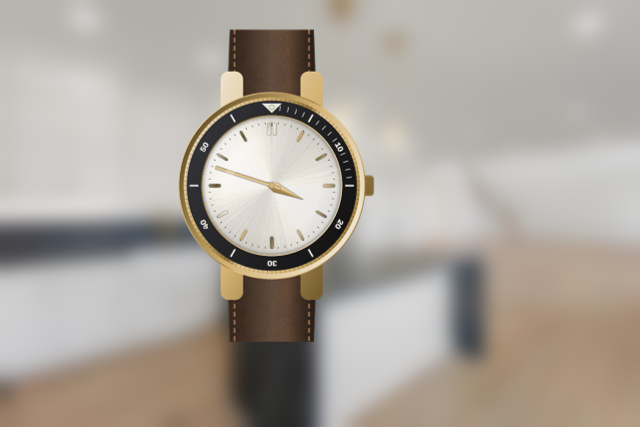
3:48
